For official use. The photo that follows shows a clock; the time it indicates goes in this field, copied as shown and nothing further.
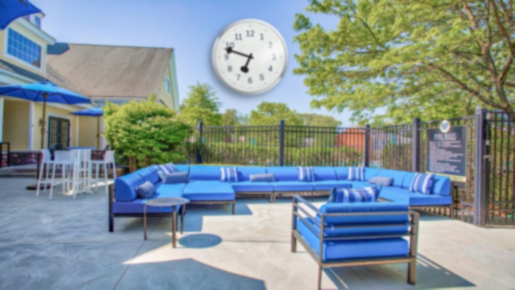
6:48
